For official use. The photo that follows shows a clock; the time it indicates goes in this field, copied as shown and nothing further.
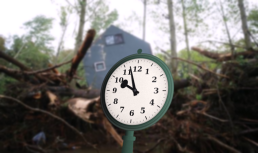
9:57
